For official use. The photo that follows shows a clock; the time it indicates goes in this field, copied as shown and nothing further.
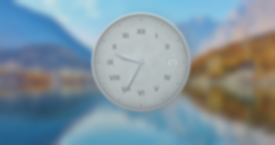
9:35
